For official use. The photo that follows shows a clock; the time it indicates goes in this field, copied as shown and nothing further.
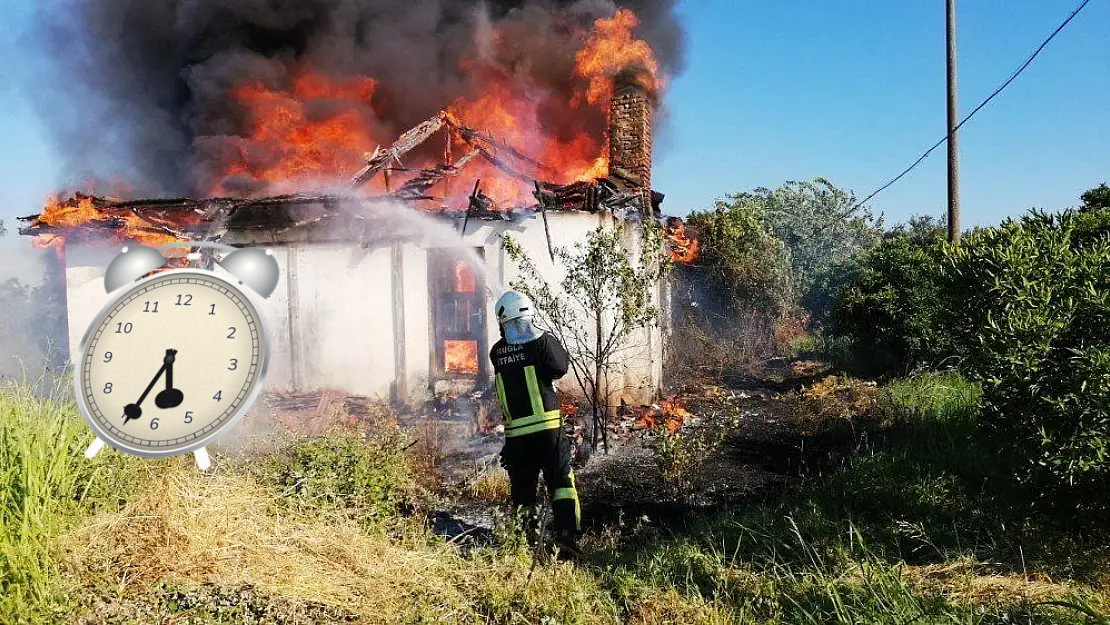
5:34
